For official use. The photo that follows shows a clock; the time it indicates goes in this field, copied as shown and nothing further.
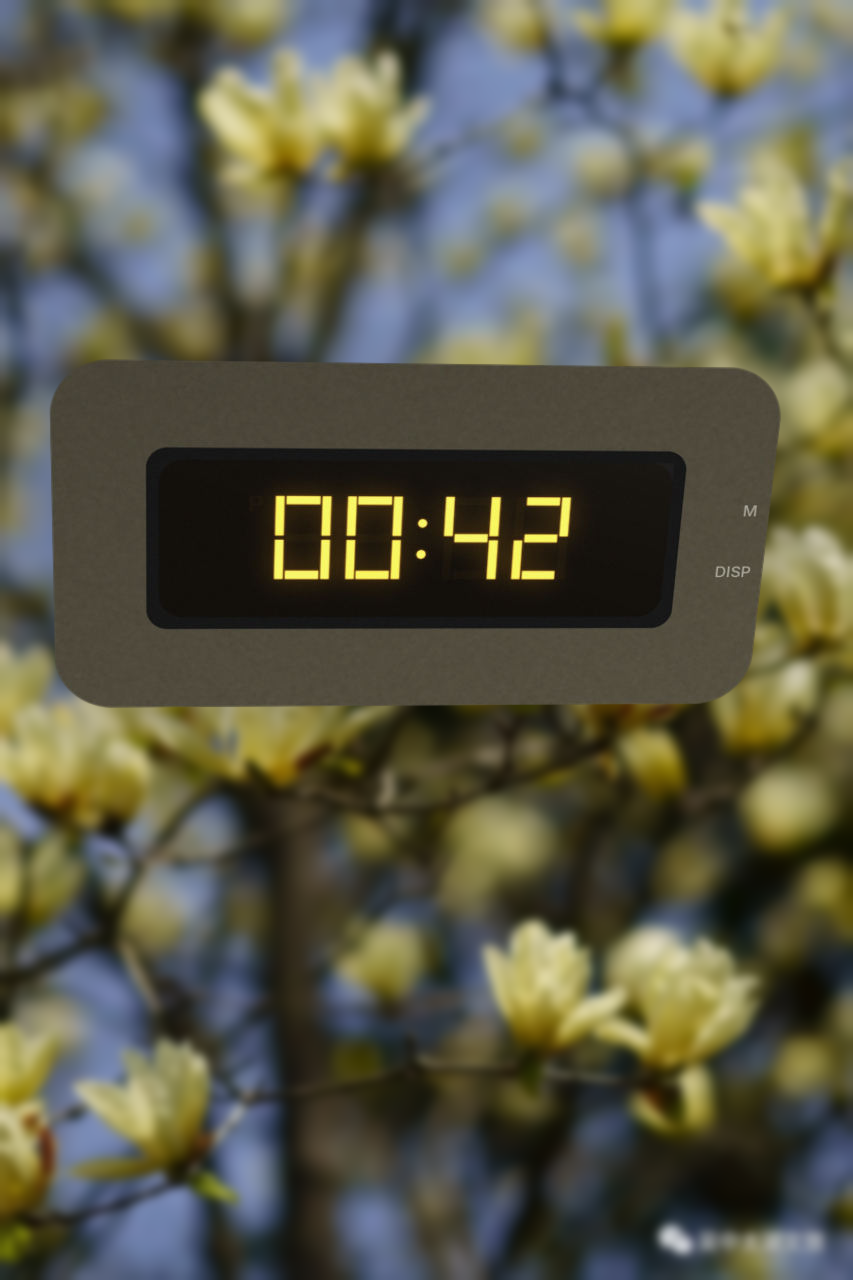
0:42
